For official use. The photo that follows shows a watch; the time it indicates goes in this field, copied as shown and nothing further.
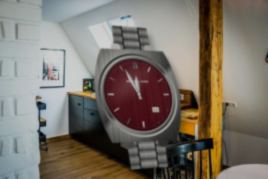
11:56
